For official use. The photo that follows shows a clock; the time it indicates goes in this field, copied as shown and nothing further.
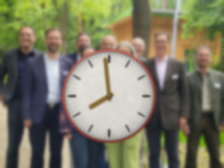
7:59
